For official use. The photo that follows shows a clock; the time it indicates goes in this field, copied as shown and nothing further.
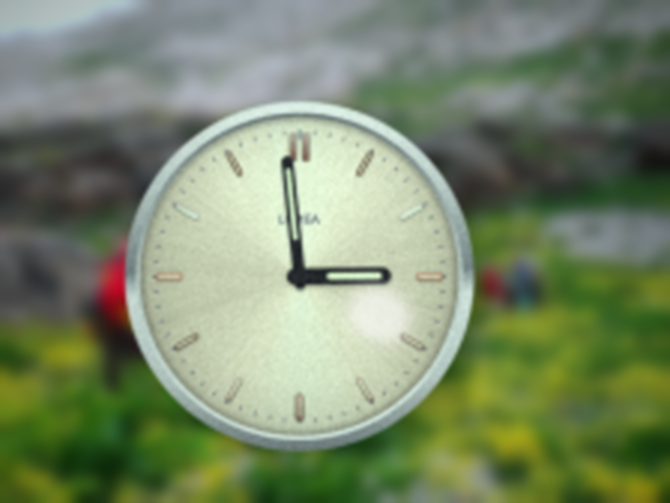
2:59
